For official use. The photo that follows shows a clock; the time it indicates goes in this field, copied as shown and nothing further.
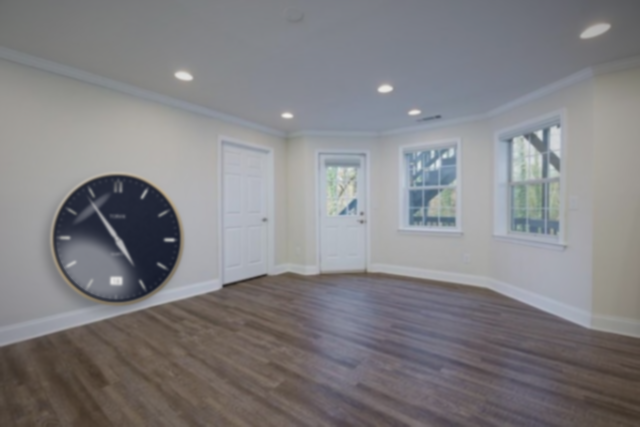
4:54
